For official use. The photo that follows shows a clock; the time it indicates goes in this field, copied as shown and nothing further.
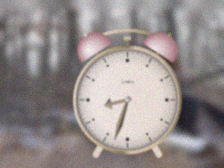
8:33
